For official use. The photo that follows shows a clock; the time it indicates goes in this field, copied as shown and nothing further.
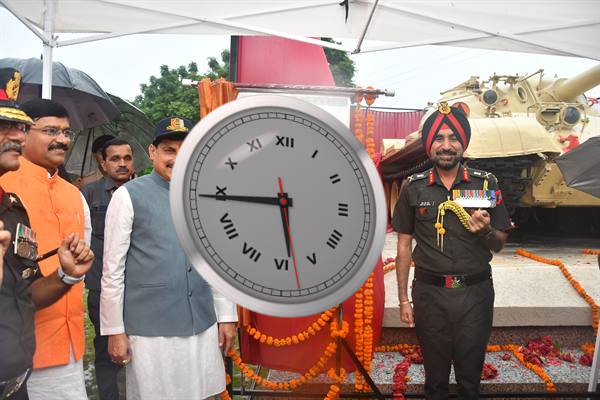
5:44:28
